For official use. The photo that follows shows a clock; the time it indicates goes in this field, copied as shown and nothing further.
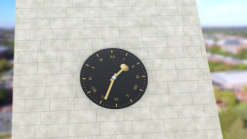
1:34
